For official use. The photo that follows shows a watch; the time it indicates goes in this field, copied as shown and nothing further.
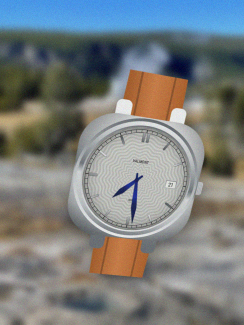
7:29
